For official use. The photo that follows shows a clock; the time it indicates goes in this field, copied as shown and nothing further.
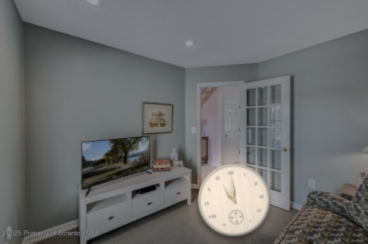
11:00
